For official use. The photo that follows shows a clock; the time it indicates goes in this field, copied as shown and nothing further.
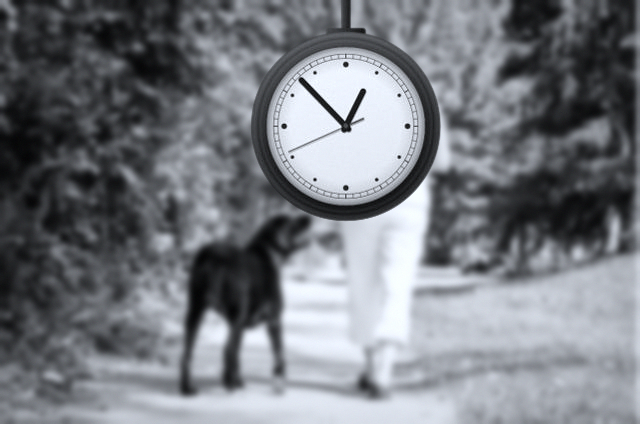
12:52:41
